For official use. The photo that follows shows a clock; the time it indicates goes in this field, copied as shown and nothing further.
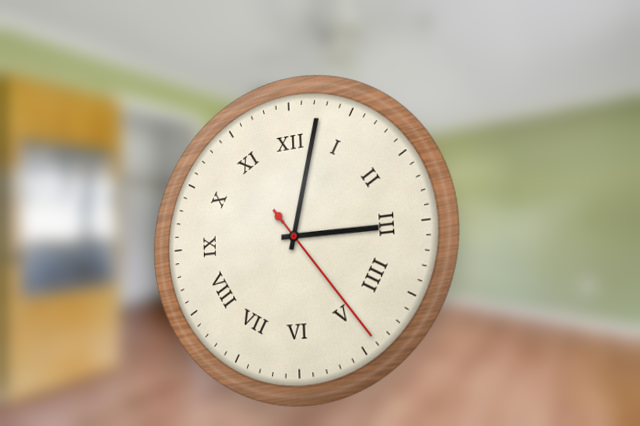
3:02:24
